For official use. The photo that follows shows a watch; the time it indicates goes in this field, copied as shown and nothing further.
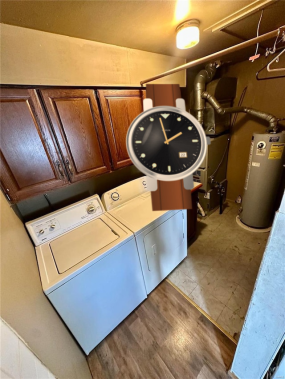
1:58
